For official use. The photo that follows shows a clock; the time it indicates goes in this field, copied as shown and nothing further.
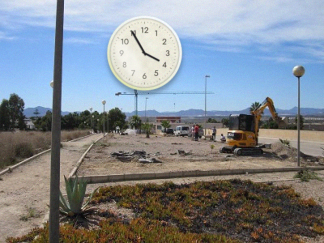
3:55
